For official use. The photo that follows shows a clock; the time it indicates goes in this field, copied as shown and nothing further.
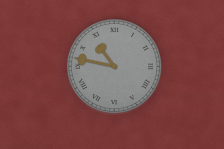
10:47
